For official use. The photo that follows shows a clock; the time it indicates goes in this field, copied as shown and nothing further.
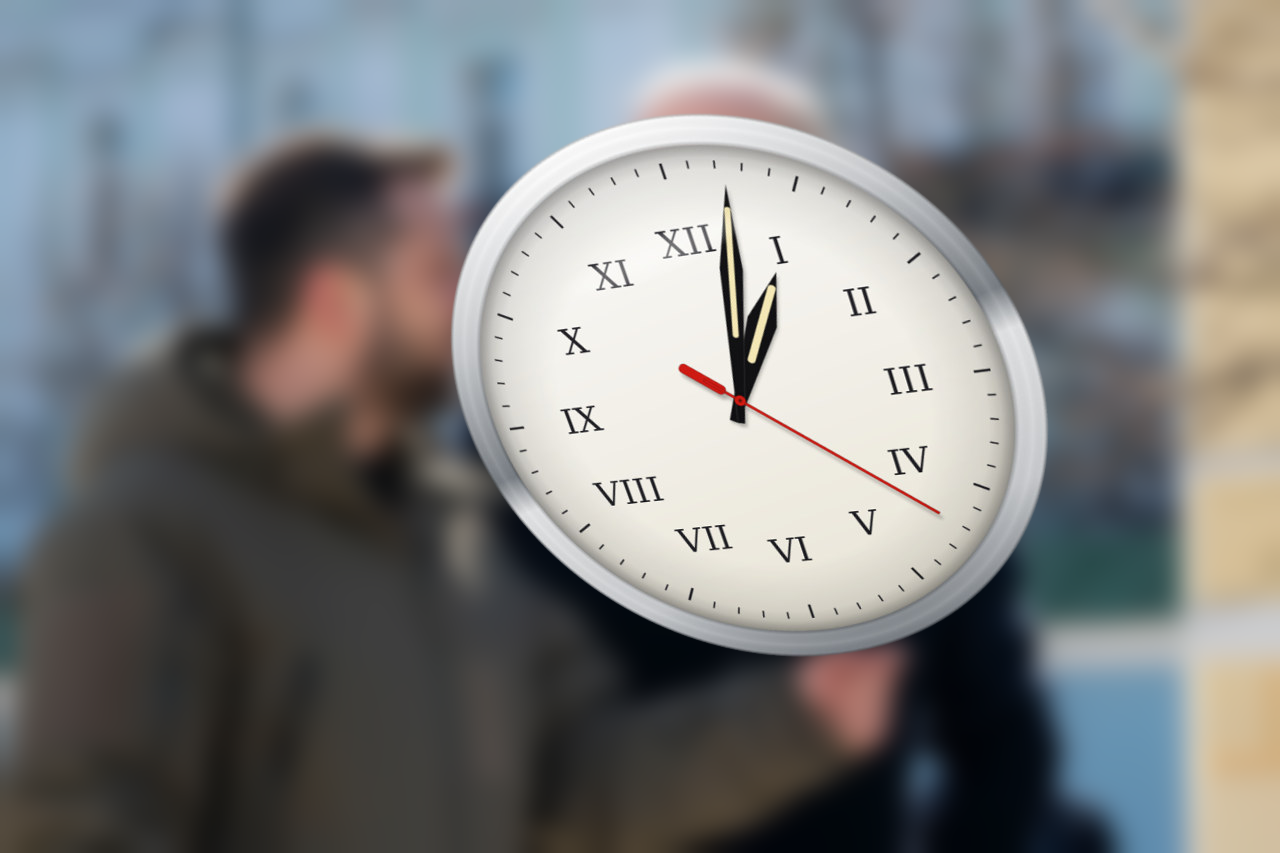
1:02:22
